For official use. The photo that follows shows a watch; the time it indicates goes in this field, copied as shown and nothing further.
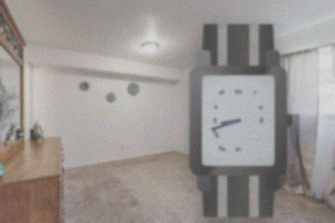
8:42
